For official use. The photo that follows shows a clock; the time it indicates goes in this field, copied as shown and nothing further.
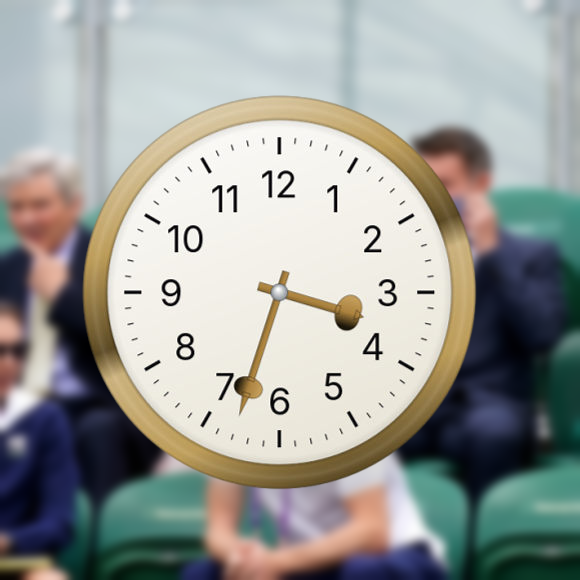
3:33
